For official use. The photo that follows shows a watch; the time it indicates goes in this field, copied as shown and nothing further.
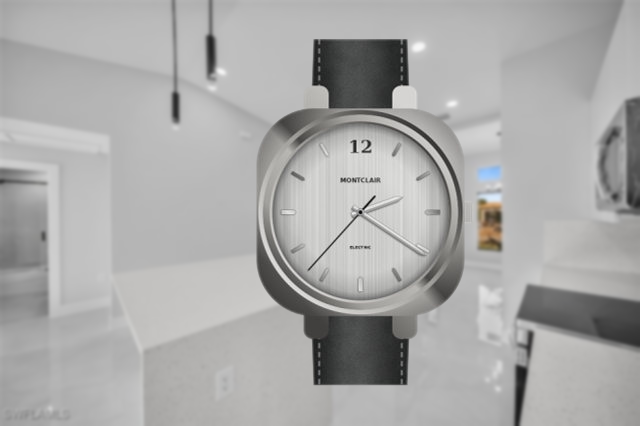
2:20:37
